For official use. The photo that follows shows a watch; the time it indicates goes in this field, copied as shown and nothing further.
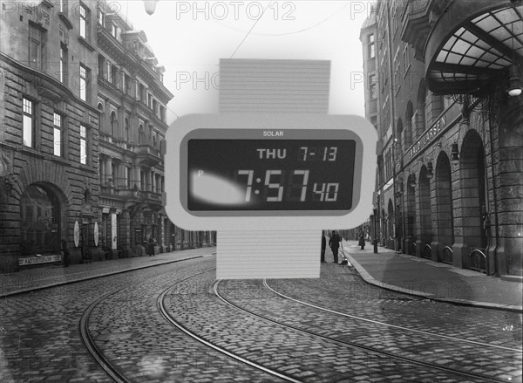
7:57:40
